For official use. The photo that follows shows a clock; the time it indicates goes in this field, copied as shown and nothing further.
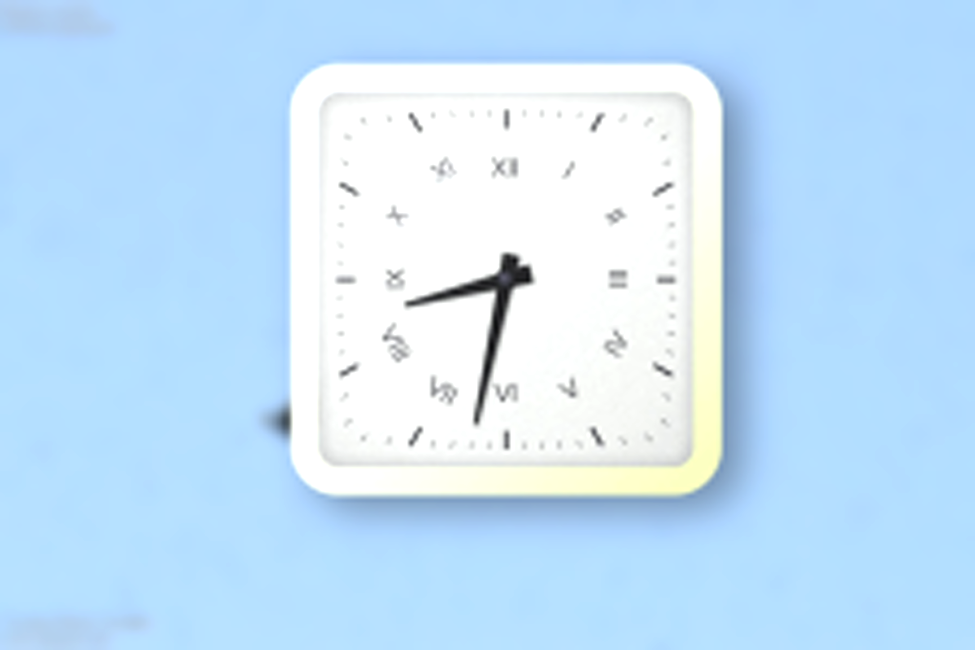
8:32
